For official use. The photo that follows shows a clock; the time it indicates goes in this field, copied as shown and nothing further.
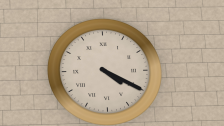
4:20
